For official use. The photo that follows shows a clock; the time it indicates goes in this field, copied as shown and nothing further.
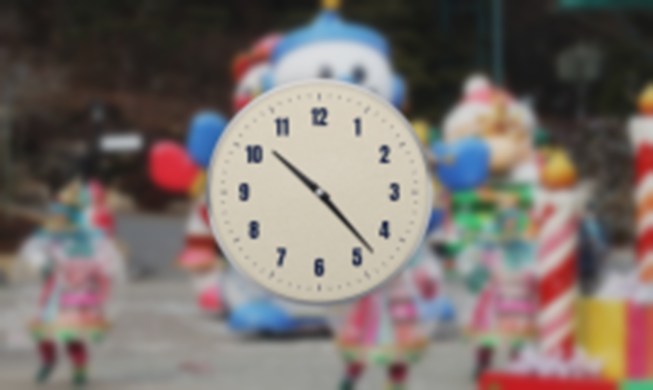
10:23
